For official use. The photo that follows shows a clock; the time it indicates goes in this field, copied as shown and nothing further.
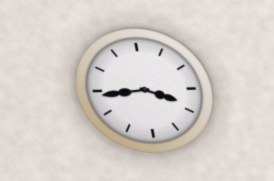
3:44
